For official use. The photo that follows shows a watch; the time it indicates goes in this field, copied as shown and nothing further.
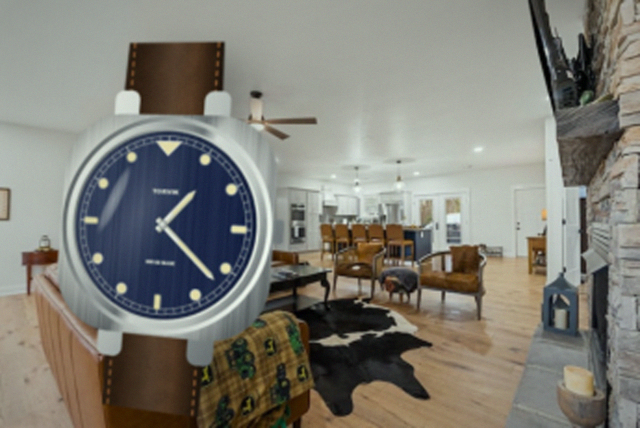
1:22
